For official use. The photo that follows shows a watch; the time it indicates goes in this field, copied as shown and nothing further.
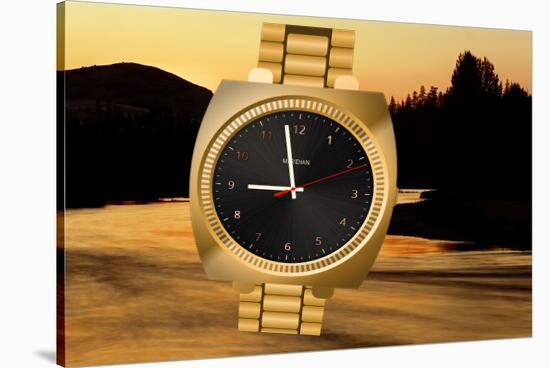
8:58:11
